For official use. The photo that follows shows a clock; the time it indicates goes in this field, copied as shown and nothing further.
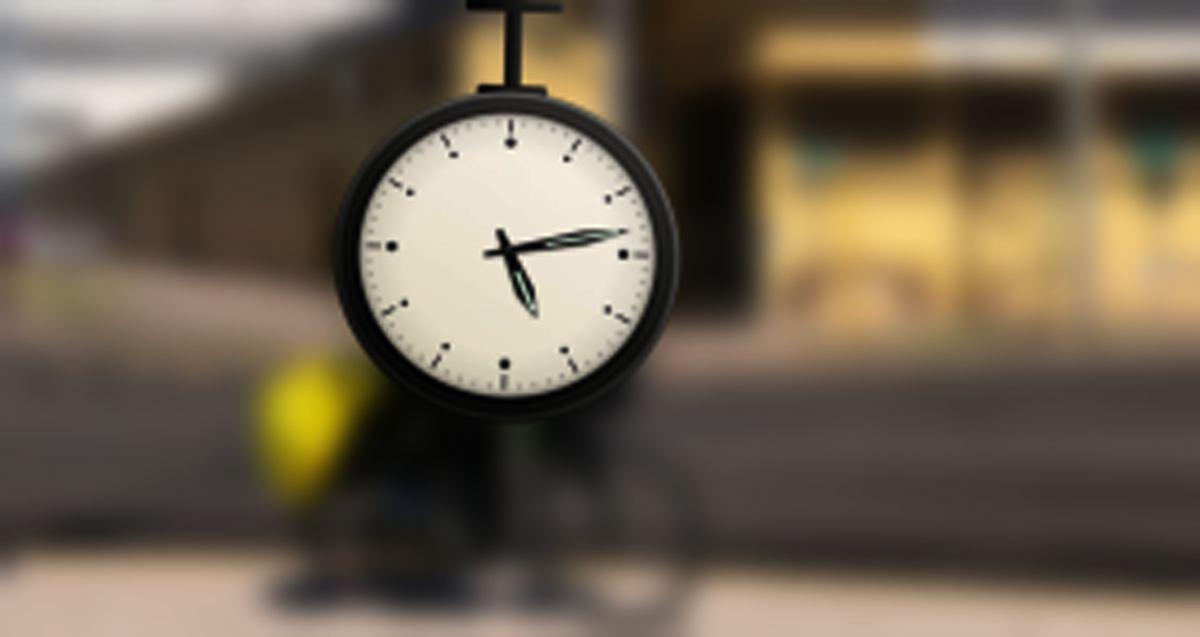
5:13
